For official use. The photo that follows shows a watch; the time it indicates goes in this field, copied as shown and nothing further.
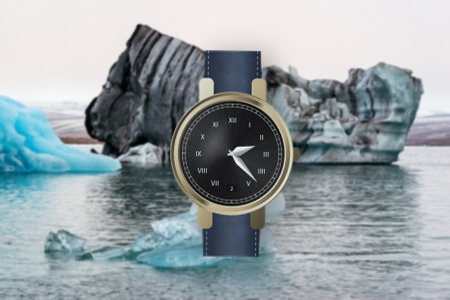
2:23
